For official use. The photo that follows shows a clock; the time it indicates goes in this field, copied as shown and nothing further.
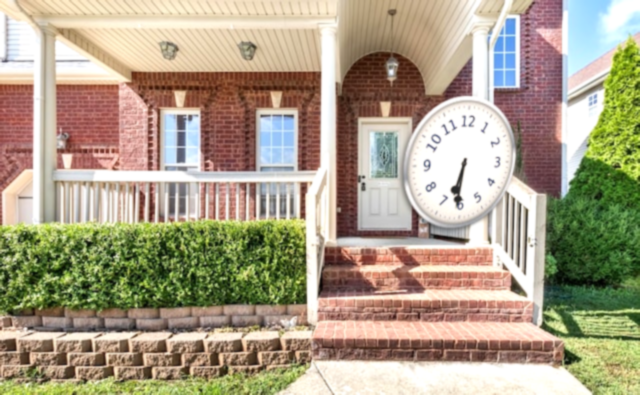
6:31
